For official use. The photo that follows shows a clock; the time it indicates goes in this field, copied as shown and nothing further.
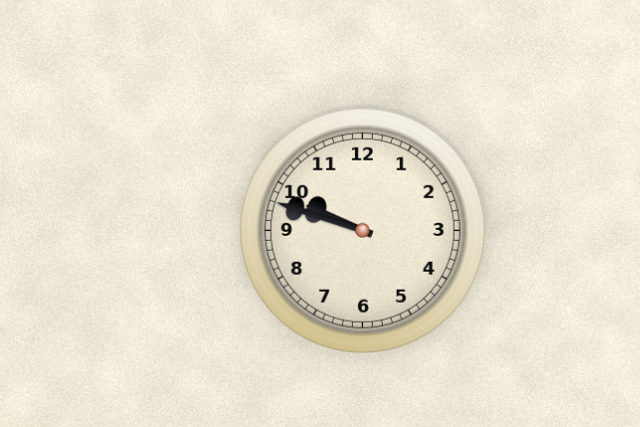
9:48
